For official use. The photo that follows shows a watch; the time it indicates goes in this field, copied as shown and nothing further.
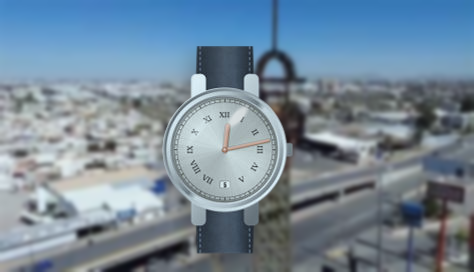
12:13
